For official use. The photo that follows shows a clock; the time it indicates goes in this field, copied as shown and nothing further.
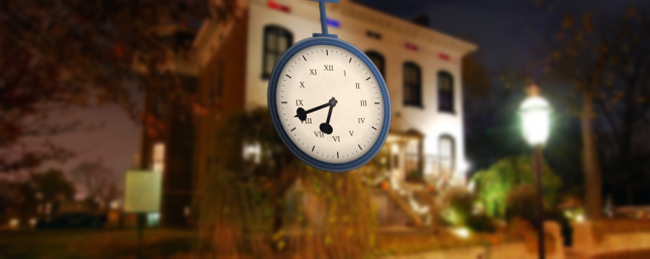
6:42
